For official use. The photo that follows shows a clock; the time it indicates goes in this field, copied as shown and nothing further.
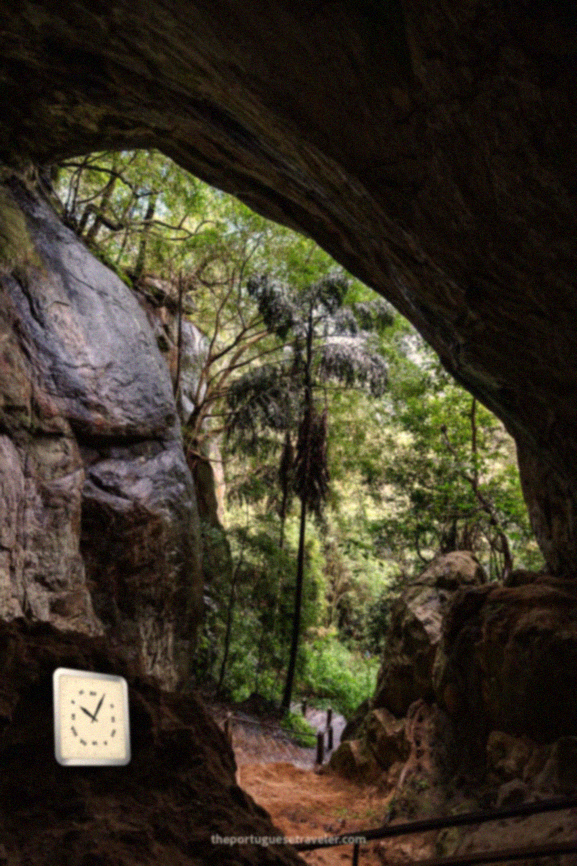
10:05
